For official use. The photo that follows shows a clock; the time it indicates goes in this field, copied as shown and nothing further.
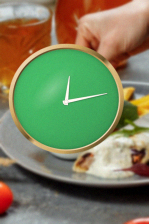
12:13
